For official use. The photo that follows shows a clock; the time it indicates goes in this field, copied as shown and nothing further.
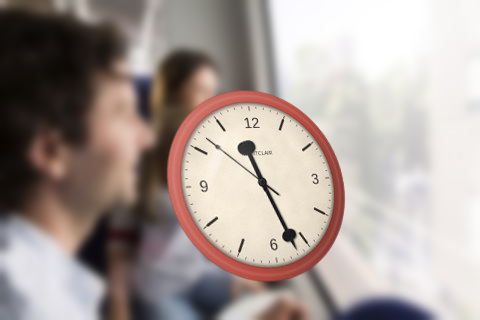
11:26:52
